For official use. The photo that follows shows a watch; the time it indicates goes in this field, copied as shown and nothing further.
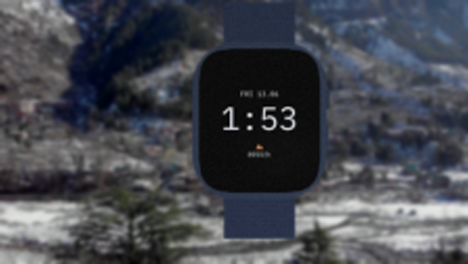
1:53
